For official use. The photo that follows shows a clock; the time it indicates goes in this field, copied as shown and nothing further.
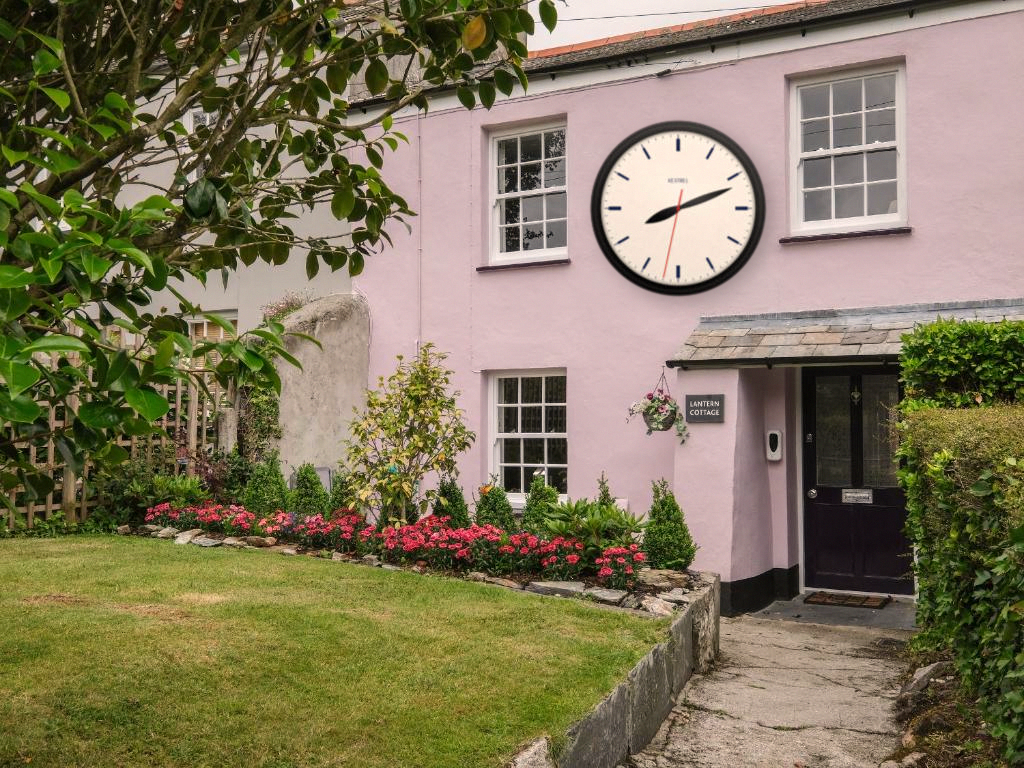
8:11:32
